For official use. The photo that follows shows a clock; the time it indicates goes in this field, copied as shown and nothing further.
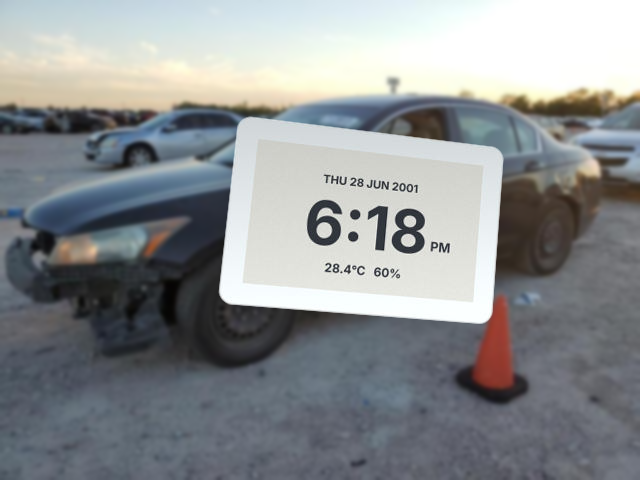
6:18
